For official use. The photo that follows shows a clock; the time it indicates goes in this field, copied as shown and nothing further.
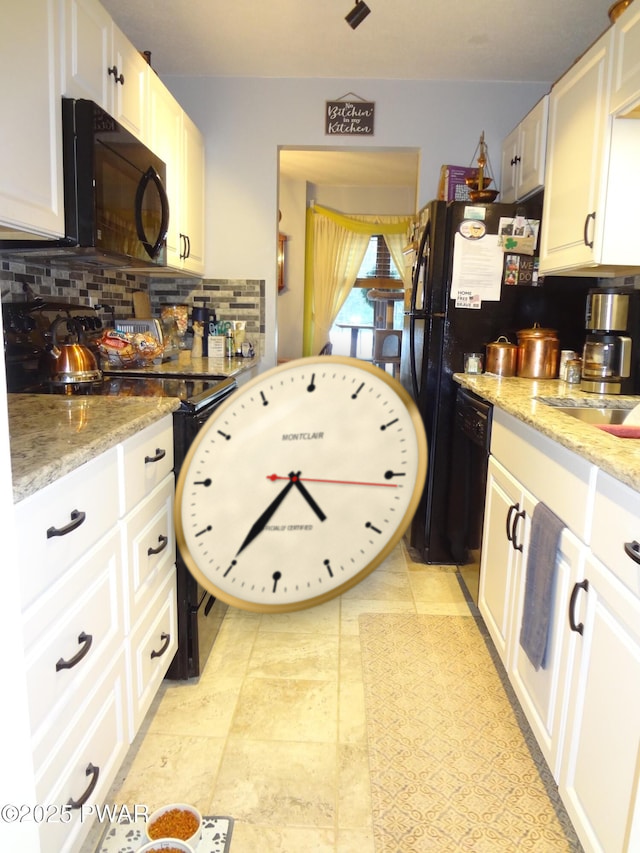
4:35:16
